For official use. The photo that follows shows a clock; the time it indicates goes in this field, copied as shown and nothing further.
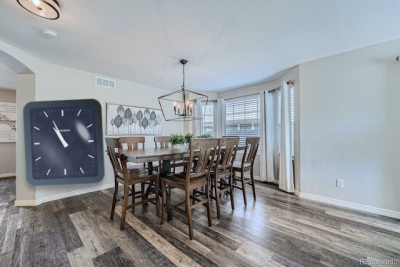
10:56
